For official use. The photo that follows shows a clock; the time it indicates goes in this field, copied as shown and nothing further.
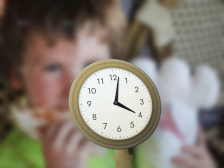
4:02
